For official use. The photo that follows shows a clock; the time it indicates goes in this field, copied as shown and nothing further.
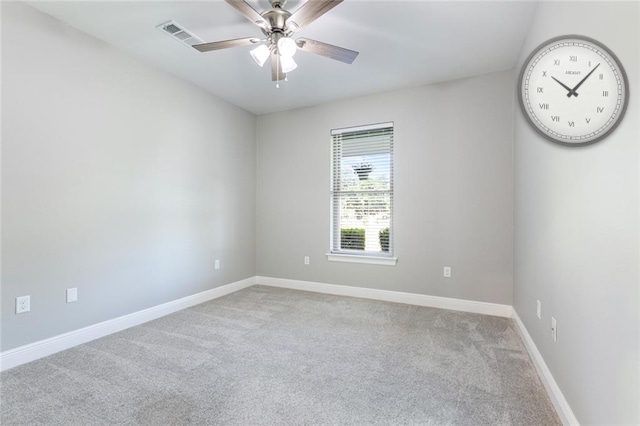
10:07
